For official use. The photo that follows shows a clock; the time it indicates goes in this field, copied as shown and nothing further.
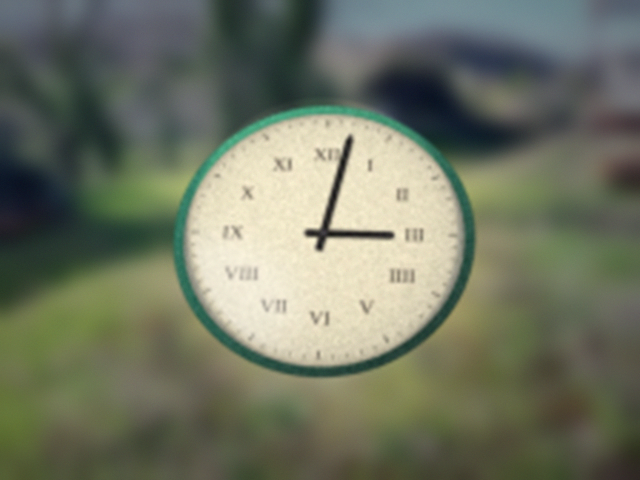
3:02
